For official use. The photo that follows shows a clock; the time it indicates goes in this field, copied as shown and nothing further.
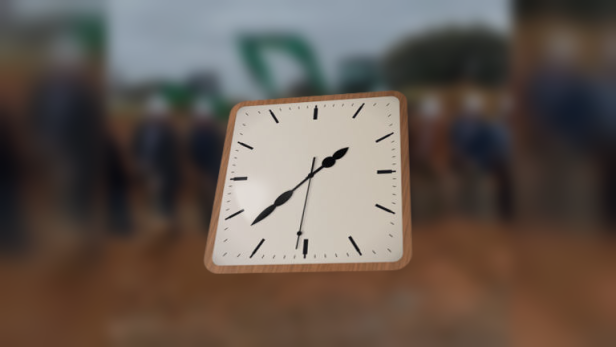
1:37:31
